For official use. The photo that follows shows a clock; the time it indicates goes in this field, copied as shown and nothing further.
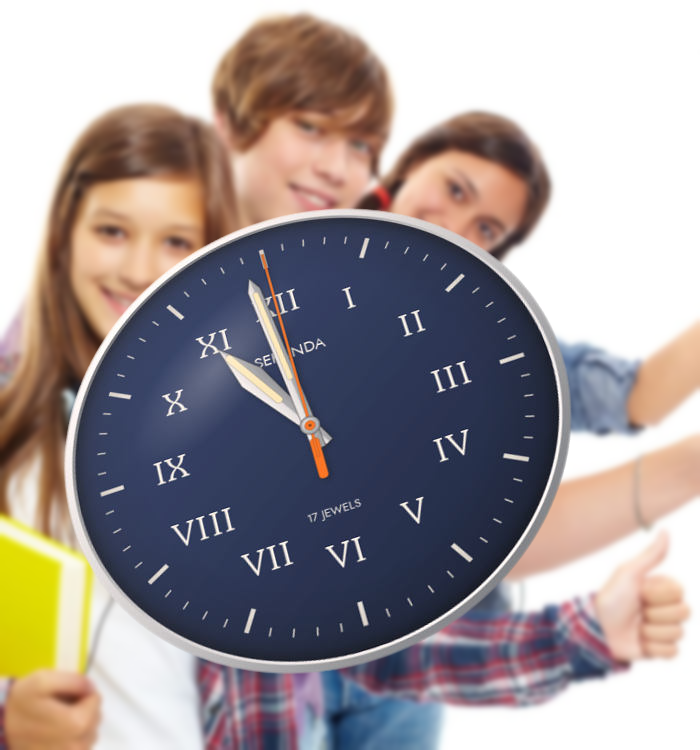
10:59:00
